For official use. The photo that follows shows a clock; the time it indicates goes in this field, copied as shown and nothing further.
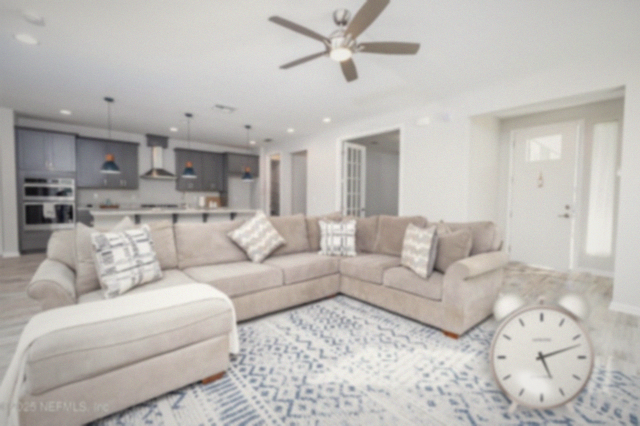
5:12
